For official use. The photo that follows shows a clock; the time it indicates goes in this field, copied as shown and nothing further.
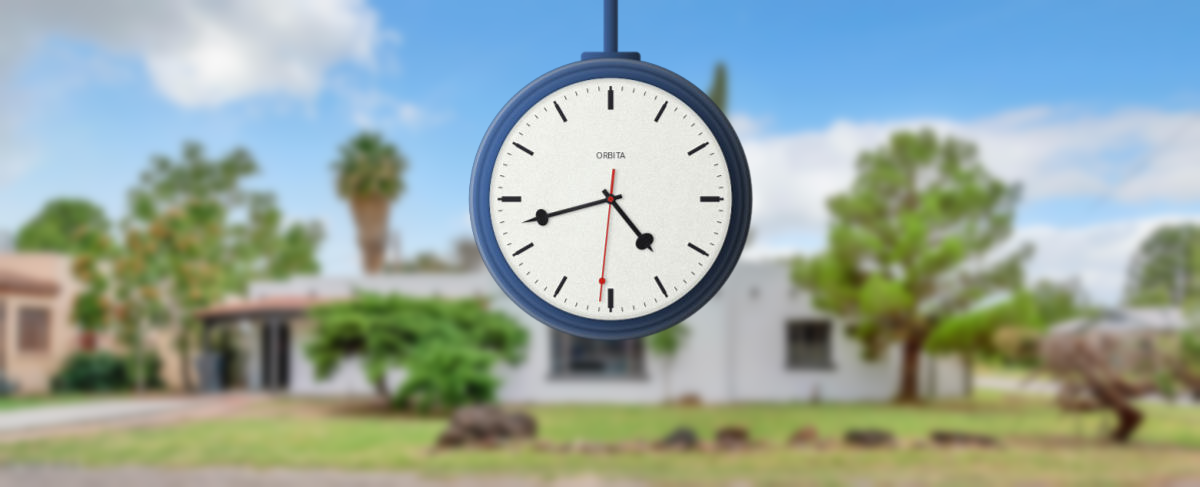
4:42:31
